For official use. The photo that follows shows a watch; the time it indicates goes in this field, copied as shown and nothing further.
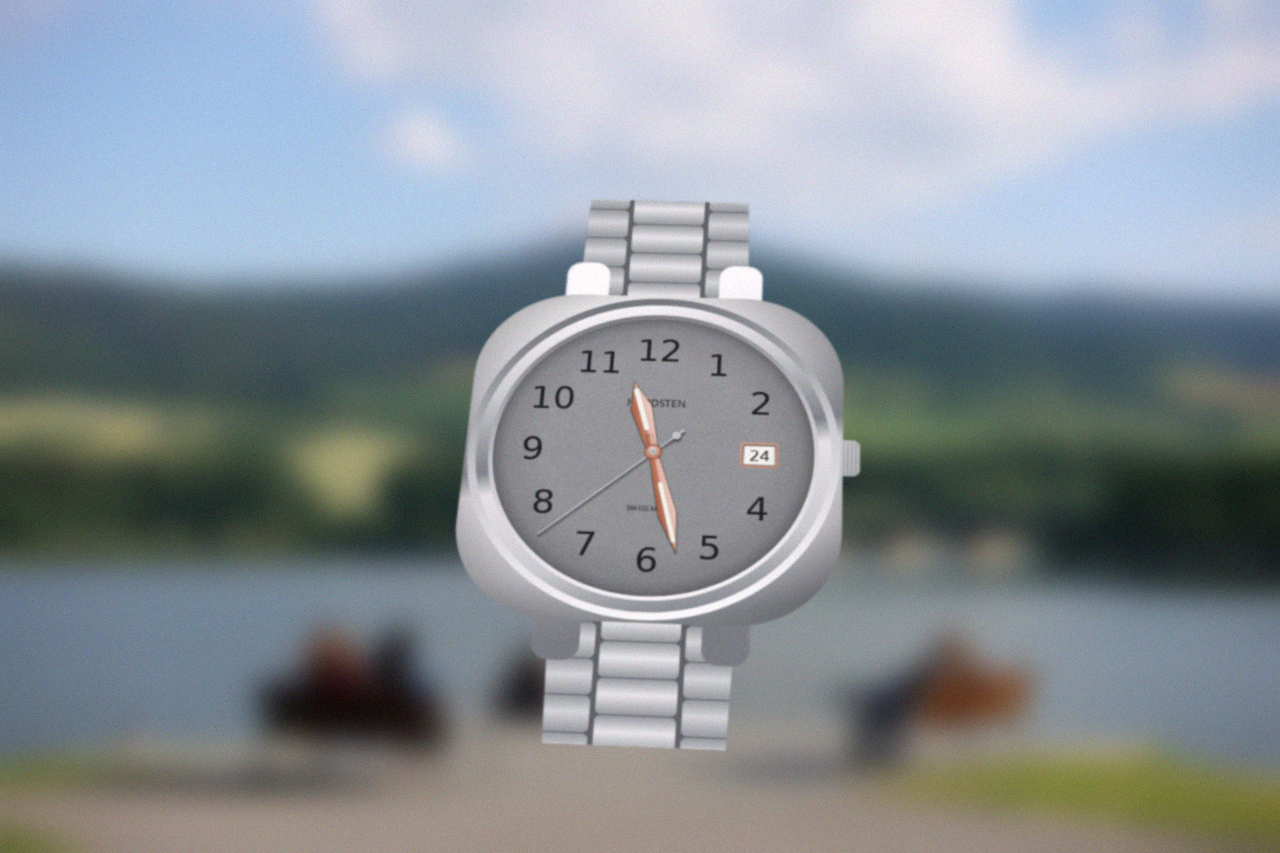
11:27:38
